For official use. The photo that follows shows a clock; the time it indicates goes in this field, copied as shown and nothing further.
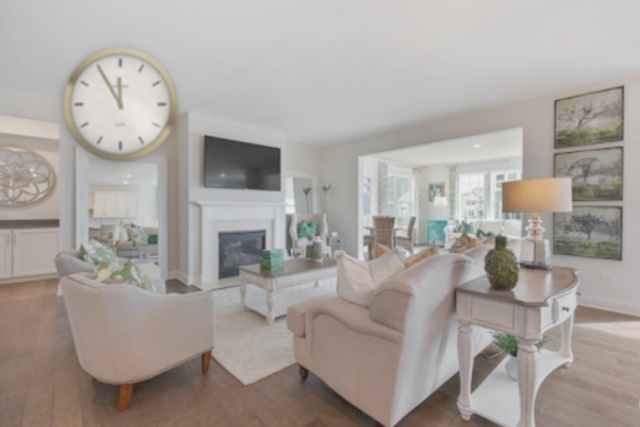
11:55
